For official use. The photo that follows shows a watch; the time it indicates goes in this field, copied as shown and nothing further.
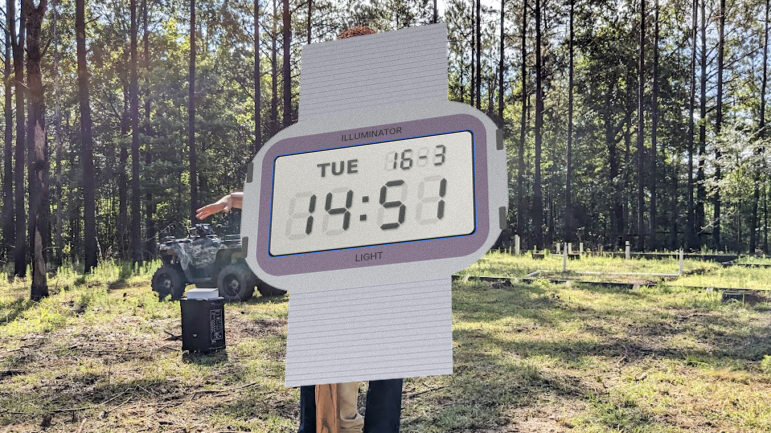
14:51
